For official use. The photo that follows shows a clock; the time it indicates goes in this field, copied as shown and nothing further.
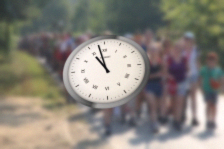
10:58
